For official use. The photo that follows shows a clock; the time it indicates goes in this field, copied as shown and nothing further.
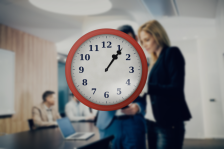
1:06
